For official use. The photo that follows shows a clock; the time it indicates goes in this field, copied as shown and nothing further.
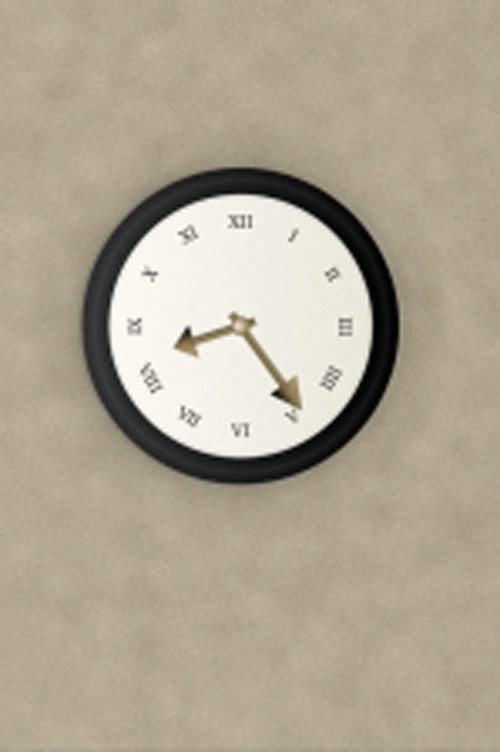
8:24
